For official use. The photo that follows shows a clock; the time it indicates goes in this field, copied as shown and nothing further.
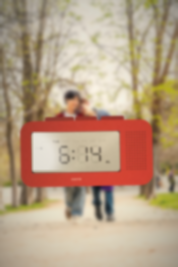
6:14
